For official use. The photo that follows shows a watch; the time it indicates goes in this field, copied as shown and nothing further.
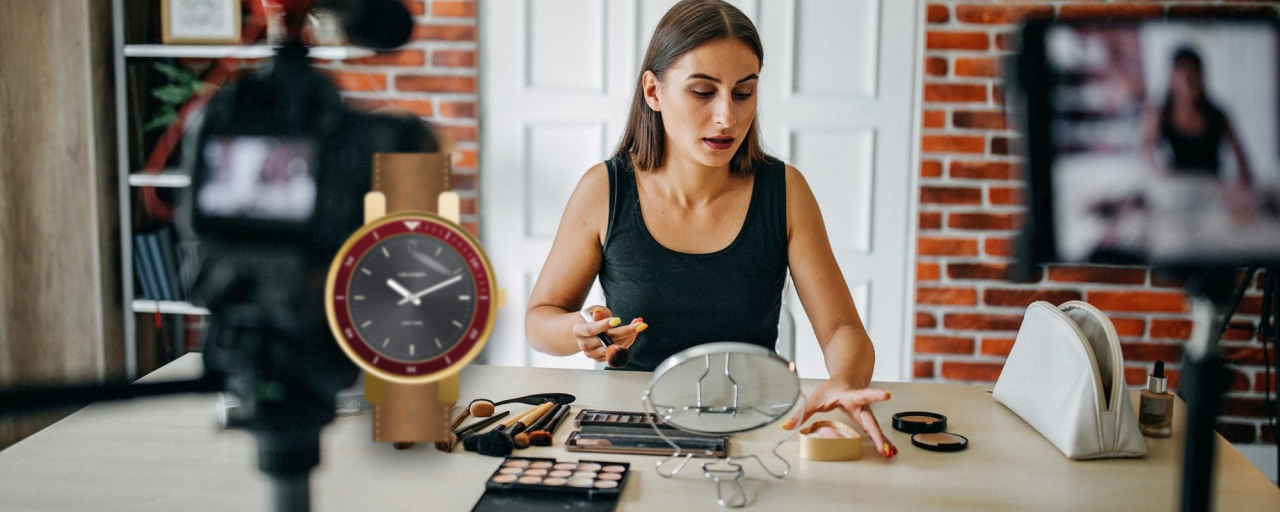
10:11:11
